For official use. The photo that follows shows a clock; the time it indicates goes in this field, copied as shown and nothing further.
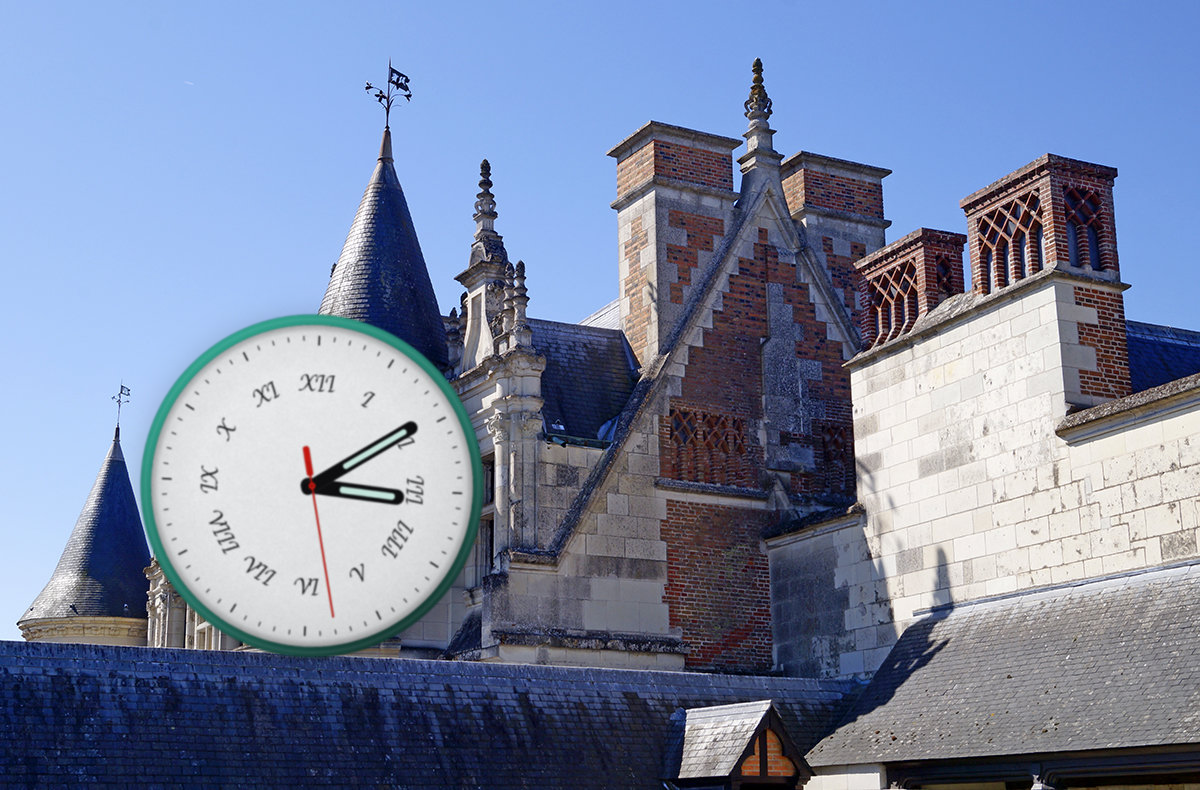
3:09:28
